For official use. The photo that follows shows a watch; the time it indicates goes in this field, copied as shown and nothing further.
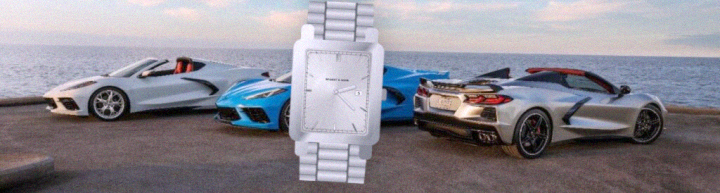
2:22
